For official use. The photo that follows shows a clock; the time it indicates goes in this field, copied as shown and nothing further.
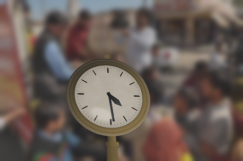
4:29
